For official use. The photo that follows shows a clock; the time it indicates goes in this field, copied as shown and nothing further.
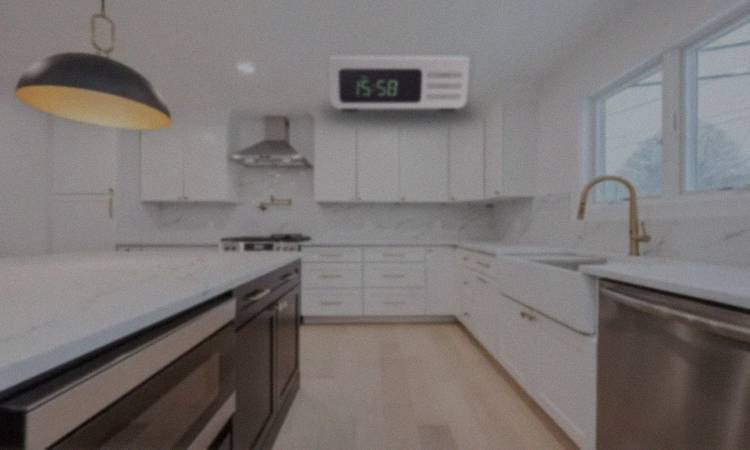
15:58
